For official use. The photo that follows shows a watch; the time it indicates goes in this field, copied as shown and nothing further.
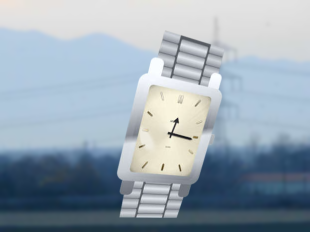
12:16
